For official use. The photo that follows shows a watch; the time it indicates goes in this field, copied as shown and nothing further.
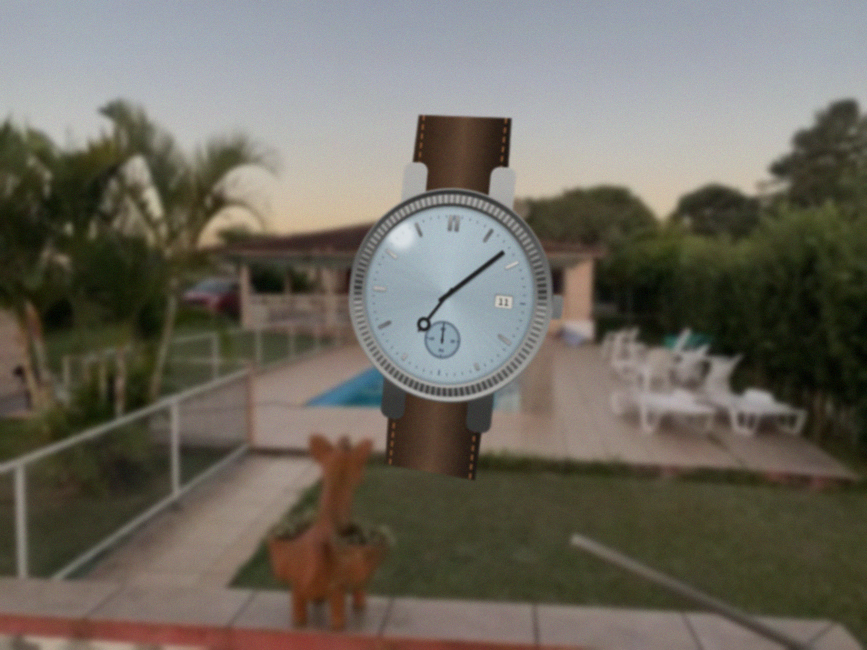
7:08
